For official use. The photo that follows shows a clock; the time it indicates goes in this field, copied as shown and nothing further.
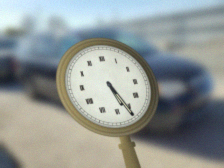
5:26
